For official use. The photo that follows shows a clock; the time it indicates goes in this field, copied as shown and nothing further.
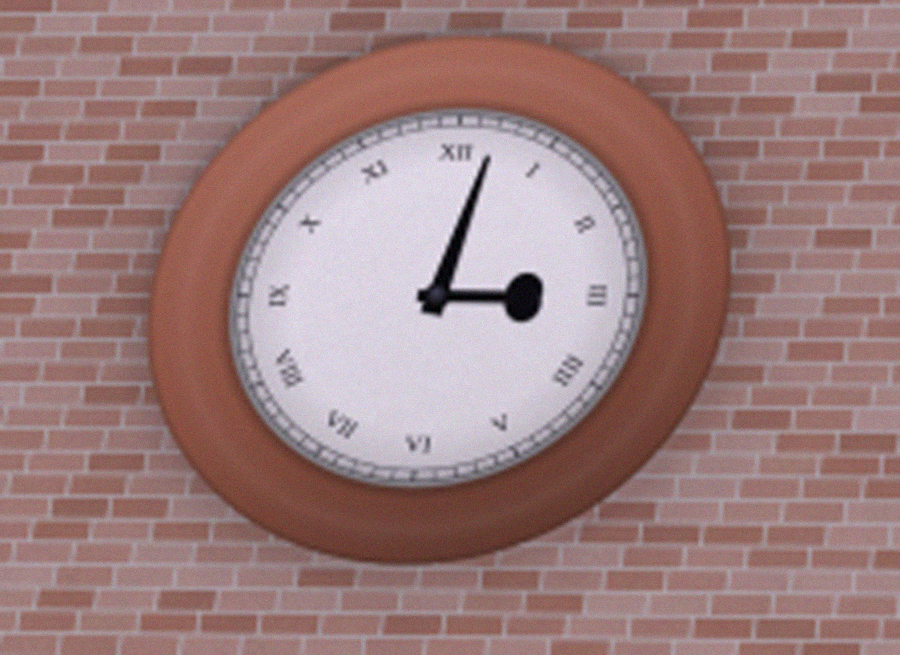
3:02
